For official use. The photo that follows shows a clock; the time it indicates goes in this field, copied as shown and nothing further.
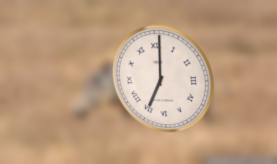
7:01
